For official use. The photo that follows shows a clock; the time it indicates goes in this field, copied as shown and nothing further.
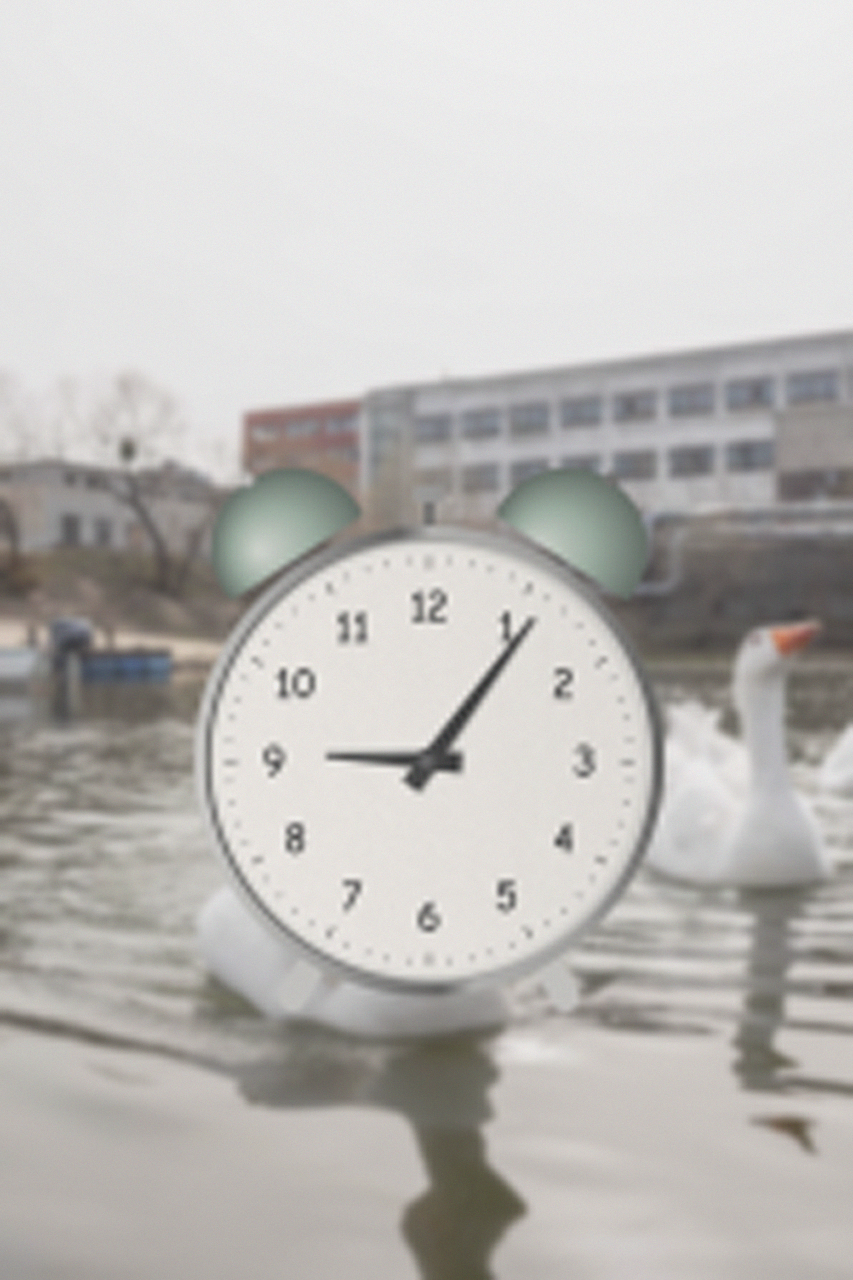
9:06
